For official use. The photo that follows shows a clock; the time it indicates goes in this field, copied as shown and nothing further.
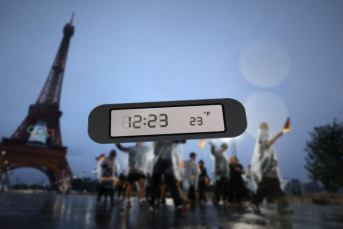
12:23
